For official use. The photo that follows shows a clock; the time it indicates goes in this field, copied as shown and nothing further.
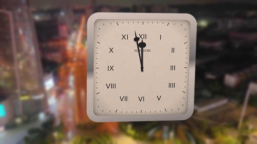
11:58
